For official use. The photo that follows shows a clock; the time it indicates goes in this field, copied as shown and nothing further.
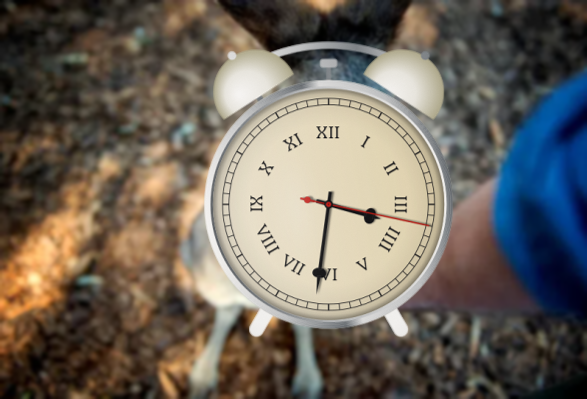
3:31:17
